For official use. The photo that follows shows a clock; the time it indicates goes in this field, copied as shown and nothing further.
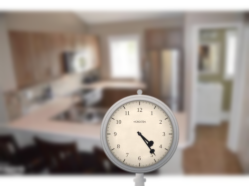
4:24
